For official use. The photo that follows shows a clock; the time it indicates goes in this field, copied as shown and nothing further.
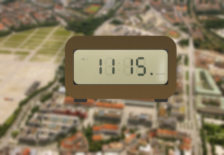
11:15
